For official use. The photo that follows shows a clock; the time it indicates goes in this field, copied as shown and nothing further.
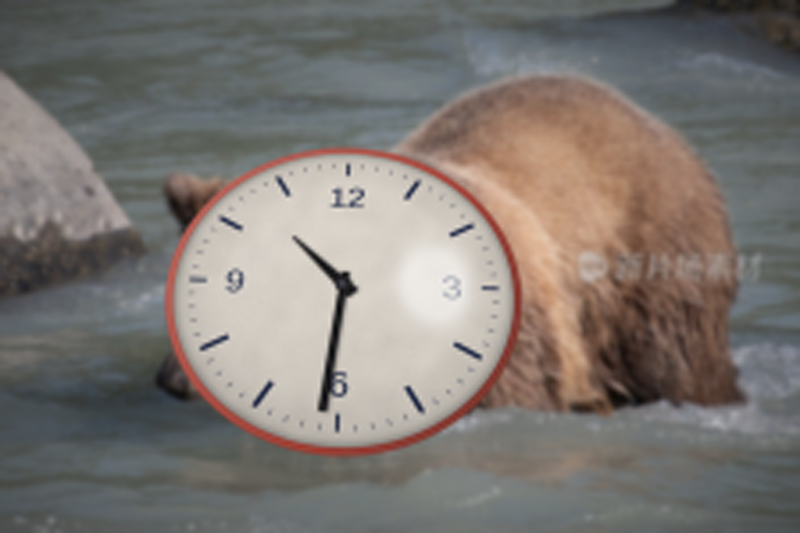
10:31
